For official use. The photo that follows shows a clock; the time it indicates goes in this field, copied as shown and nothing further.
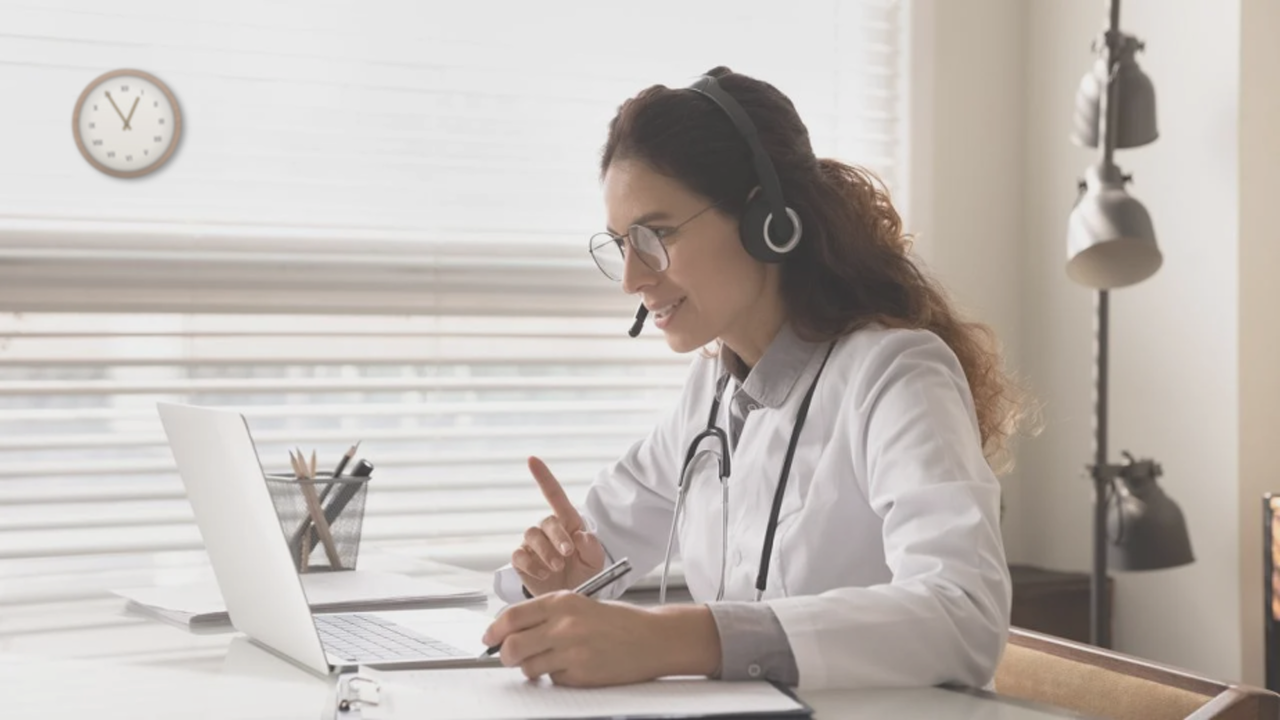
12:55
